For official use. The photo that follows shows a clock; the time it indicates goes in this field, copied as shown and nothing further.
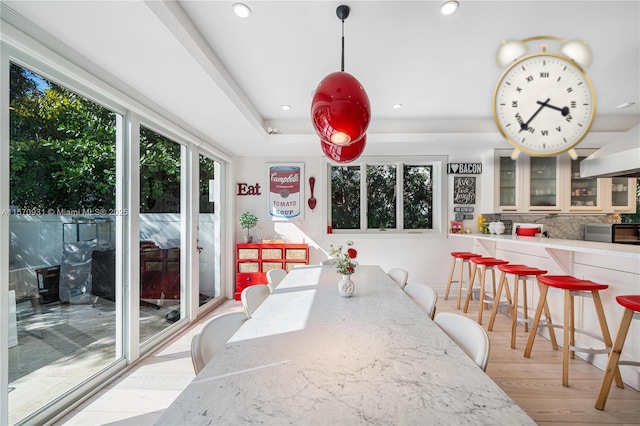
3:37
